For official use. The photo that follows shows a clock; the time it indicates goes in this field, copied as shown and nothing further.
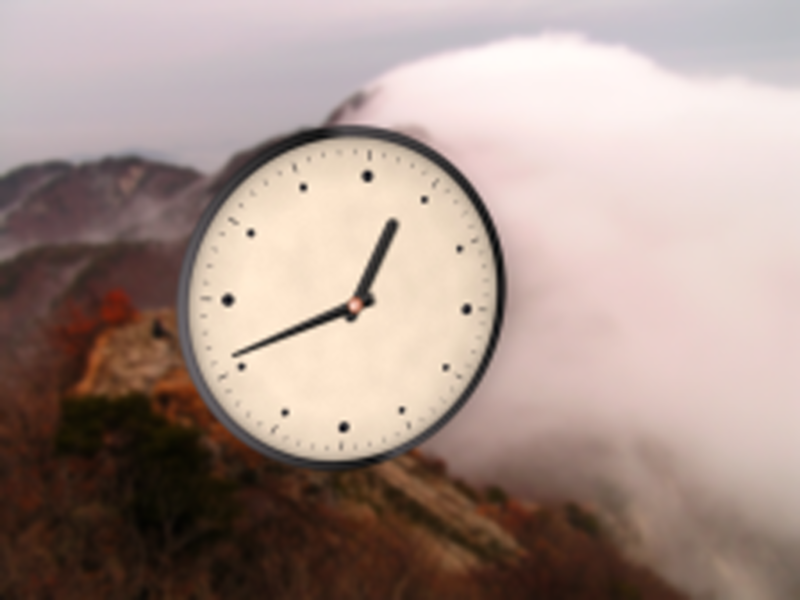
12:41
